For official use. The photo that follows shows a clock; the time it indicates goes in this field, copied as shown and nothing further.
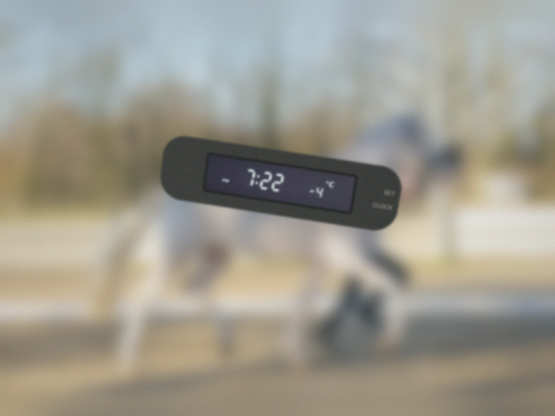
7:22
